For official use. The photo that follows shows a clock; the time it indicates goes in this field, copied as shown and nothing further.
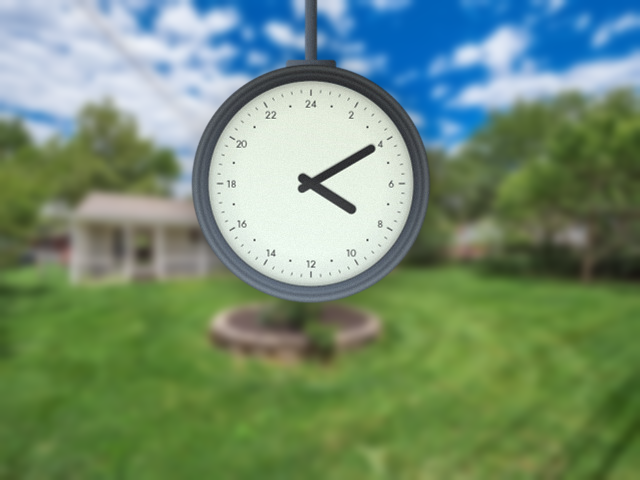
8:10
